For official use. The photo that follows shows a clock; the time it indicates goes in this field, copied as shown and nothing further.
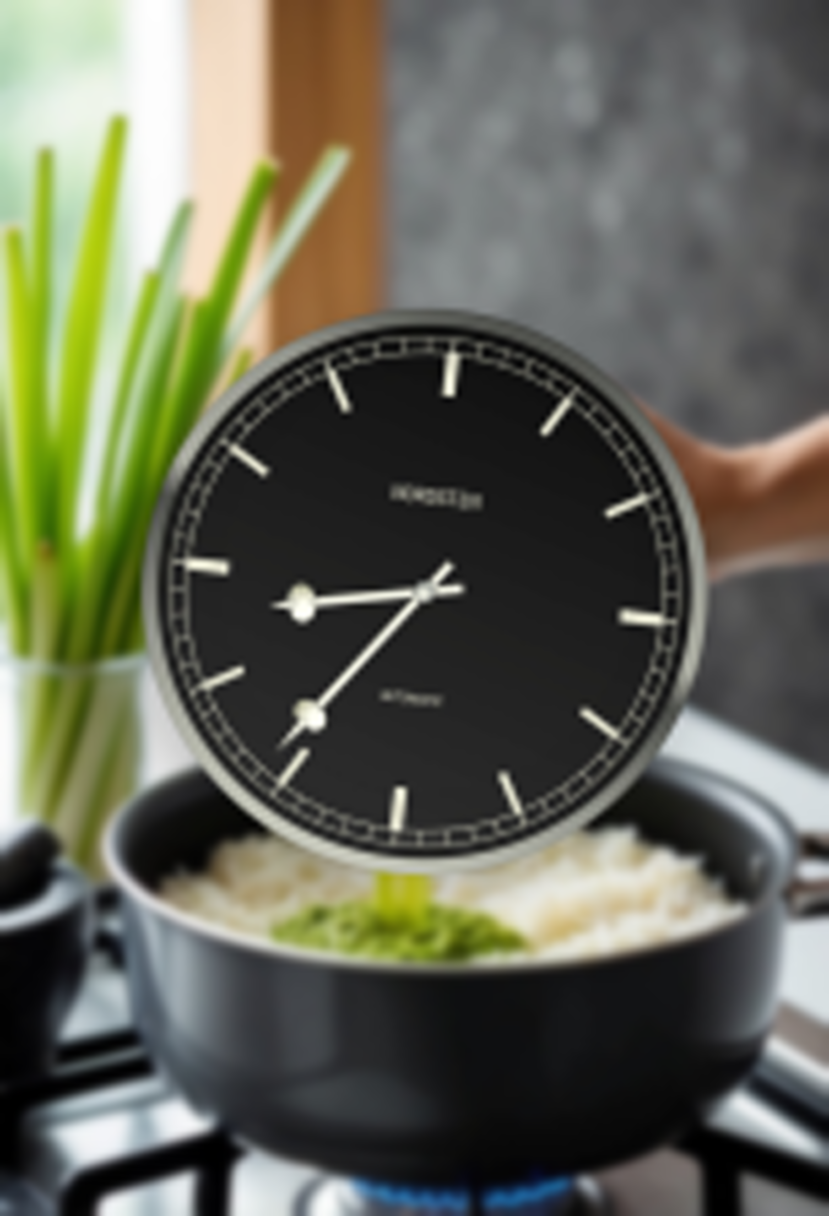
8:36
